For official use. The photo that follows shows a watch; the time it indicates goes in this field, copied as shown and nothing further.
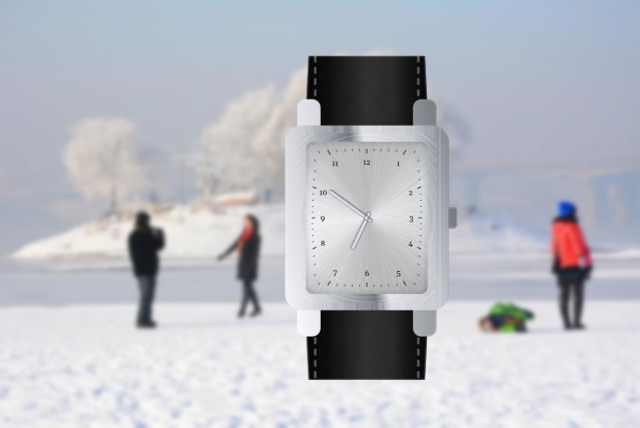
6:51
